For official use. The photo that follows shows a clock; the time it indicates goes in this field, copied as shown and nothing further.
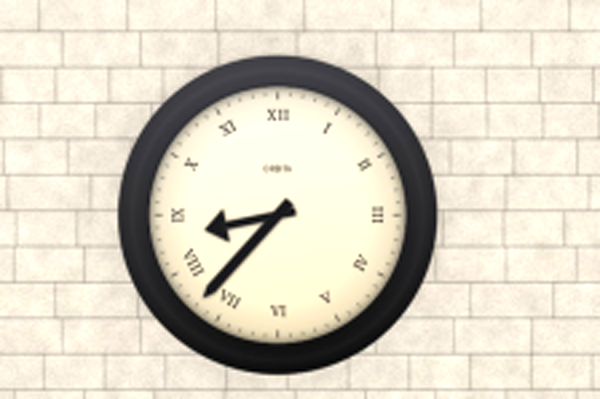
8:37
